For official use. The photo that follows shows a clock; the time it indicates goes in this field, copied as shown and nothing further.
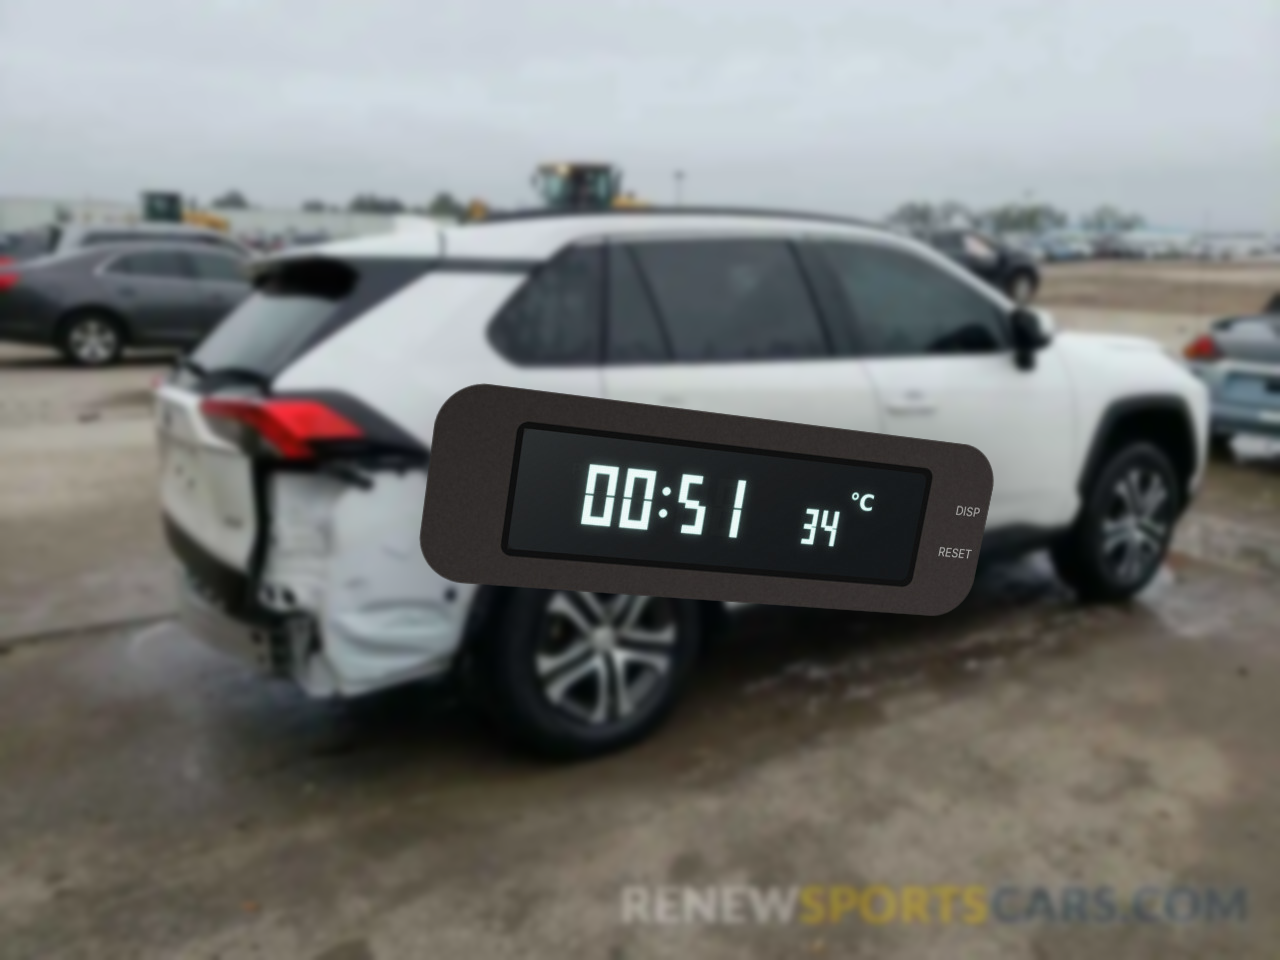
0:51
